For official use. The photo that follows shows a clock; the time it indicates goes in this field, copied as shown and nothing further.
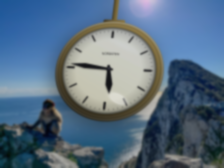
5:46
